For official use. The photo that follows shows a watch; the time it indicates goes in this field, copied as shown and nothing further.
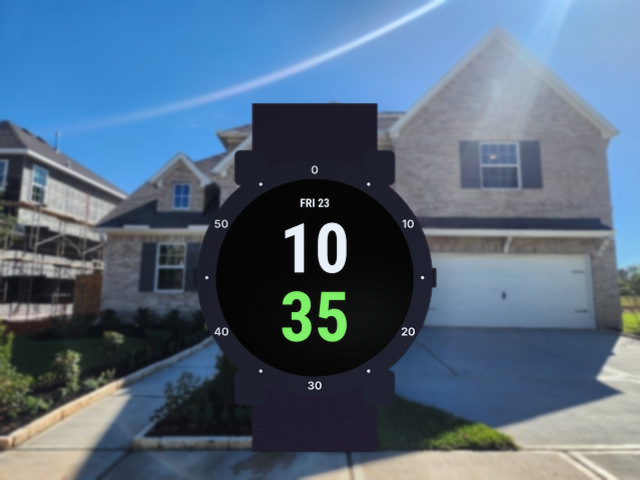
10:35
